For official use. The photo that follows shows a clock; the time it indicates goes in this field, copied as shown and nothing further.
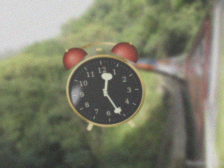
12:26
